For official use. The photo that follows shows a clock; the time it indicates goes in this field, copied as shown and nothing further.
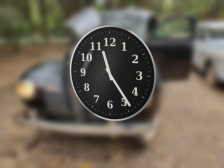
11:24
